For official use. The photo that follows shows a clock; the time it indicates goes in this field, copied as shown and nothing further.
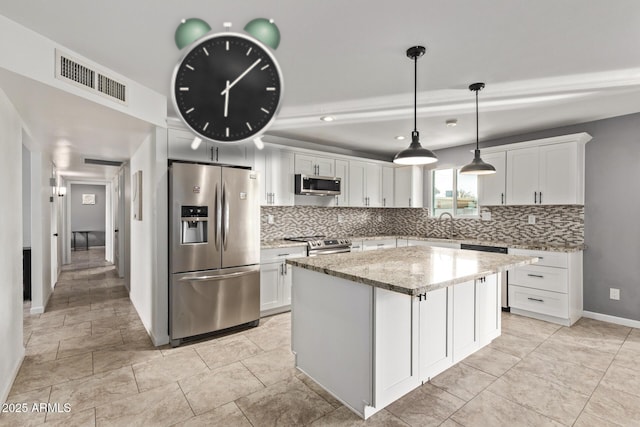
6:08
